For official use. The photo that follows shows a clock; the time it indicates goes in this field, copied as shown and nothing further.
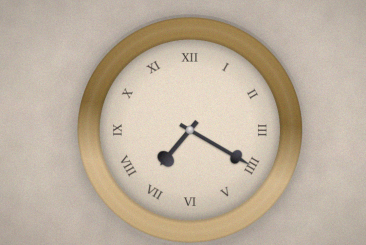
7:20
